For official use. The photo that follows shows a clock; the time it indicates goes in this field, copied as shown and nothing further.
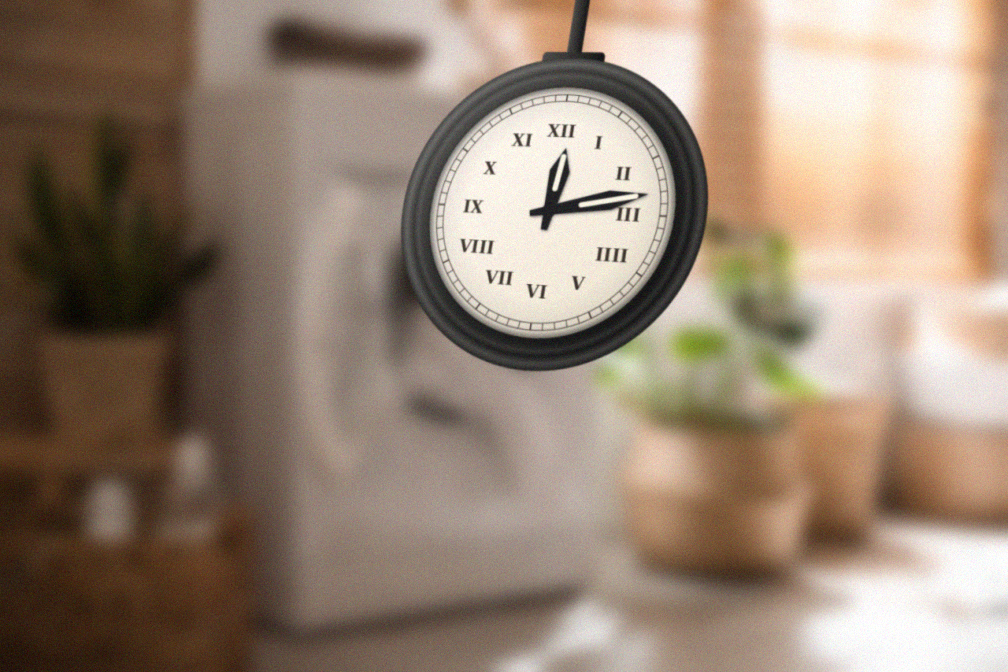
12:13
